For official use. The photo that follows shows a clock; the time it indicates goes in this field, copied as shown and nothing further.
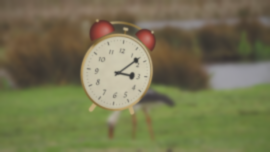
3:08
